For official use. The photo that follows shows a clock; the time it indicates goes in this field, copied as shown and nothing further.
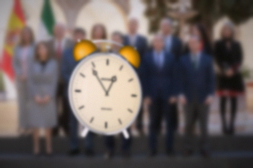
12:54
